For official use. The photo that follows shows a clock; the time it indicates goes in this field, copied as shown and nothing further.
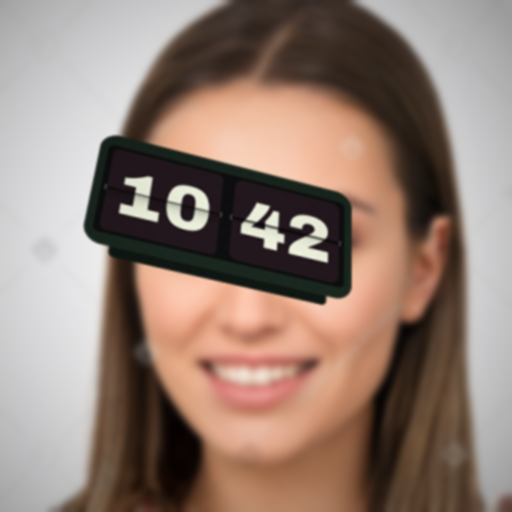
10:42
